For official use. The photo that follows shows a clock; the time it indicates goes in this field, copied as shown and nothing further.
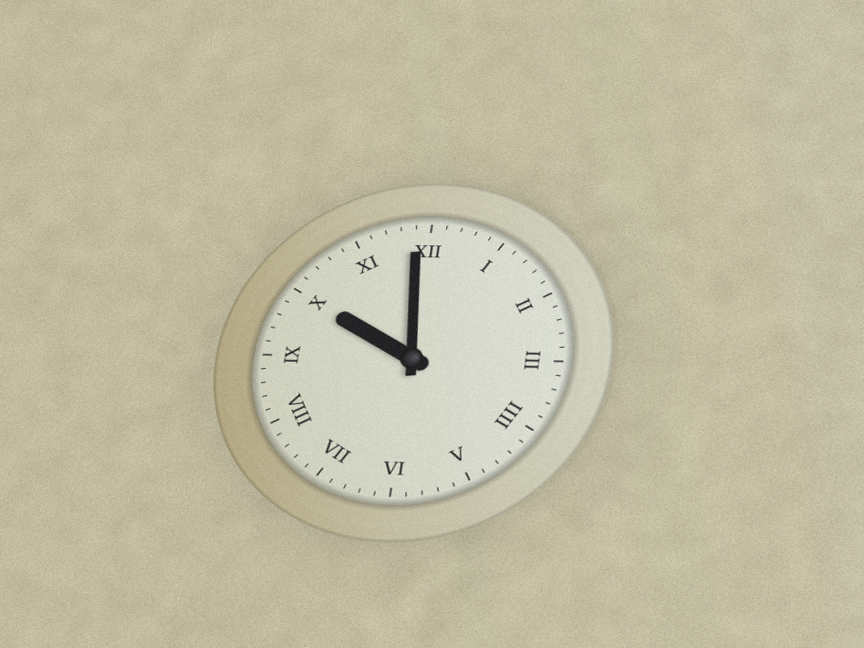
9:59
